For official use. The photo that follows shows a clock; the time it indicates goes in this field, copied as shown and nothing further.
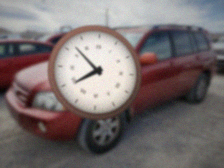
7:52
